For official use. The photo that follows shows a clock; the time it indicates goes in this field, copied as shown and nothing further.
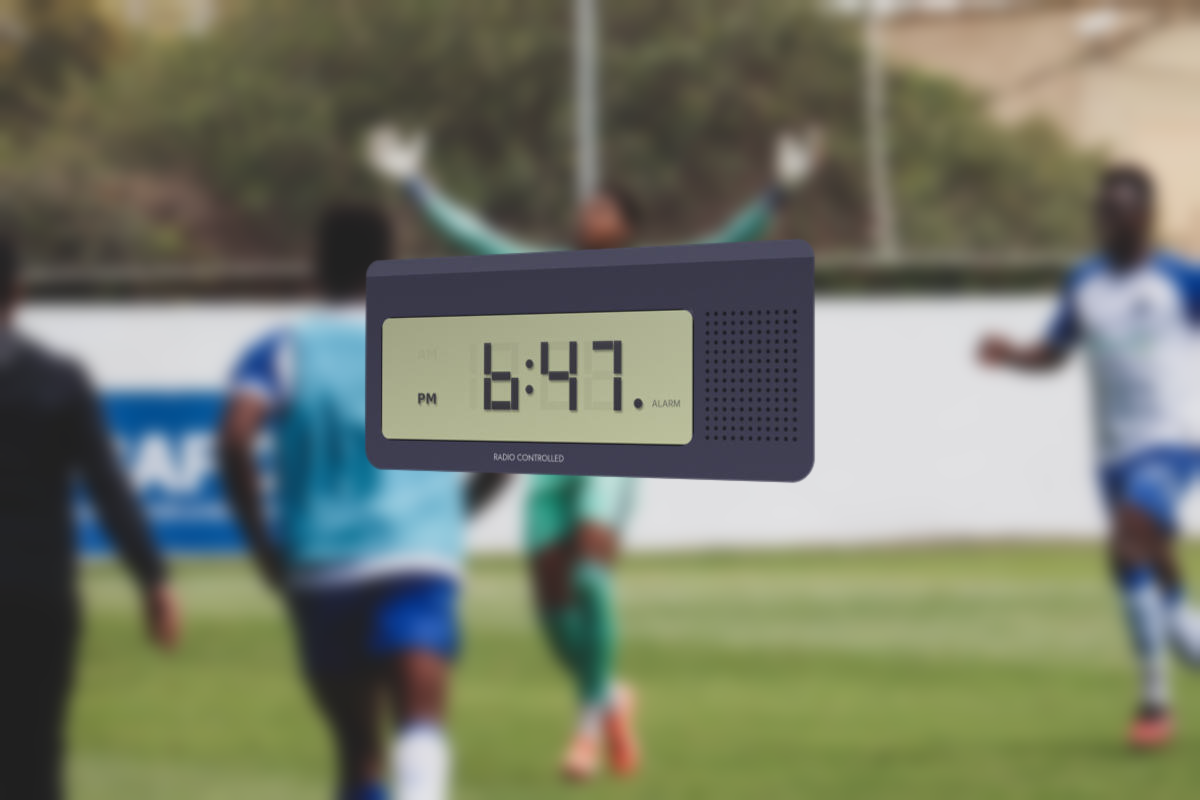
6:47
